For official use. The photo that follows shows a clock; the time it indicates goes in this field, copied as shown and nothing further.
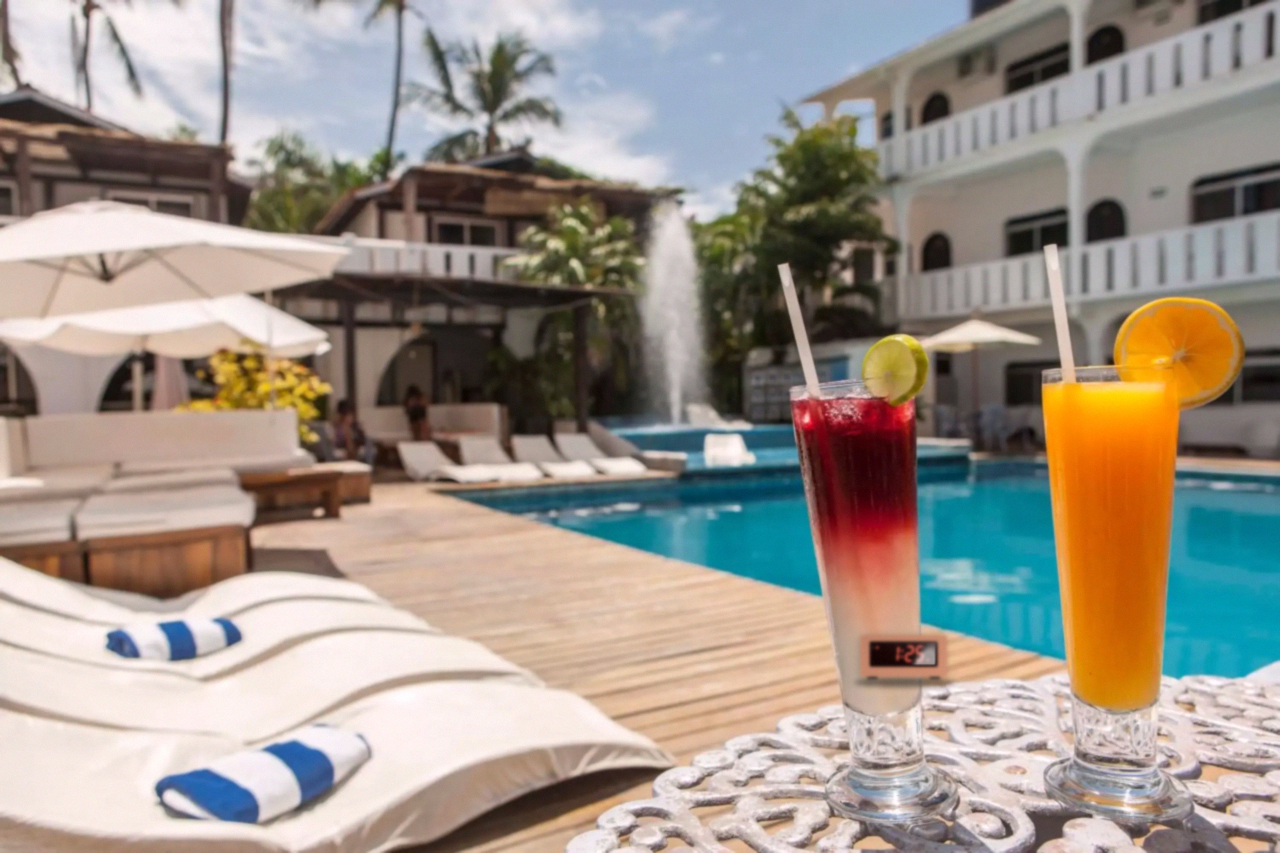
1:25
